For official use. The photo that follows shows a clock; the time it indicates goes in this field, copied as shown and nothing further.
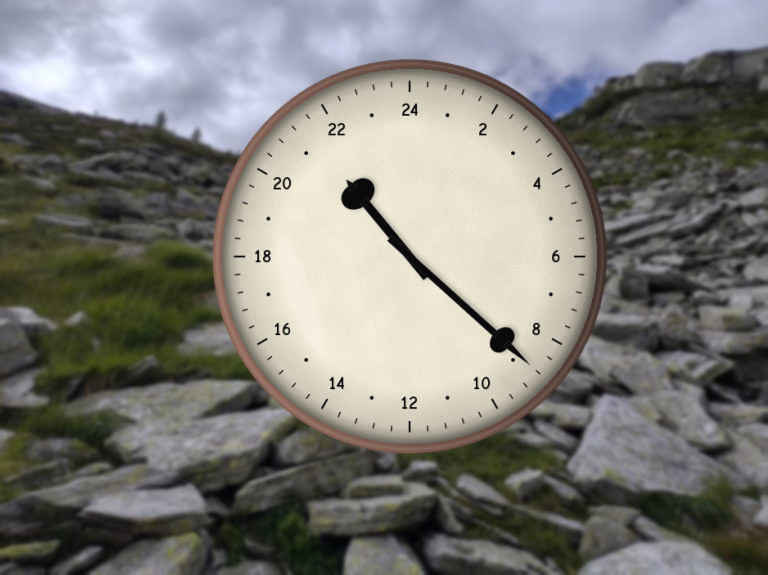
21:22
